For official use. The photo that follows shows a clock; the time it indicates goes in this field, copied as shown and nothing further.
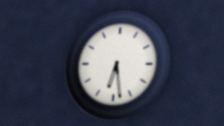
6:28
